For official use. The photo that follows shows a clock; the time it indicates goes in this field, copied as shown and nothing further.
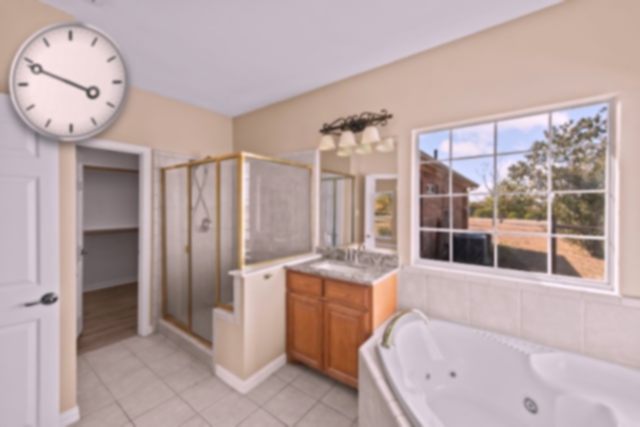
3:49
